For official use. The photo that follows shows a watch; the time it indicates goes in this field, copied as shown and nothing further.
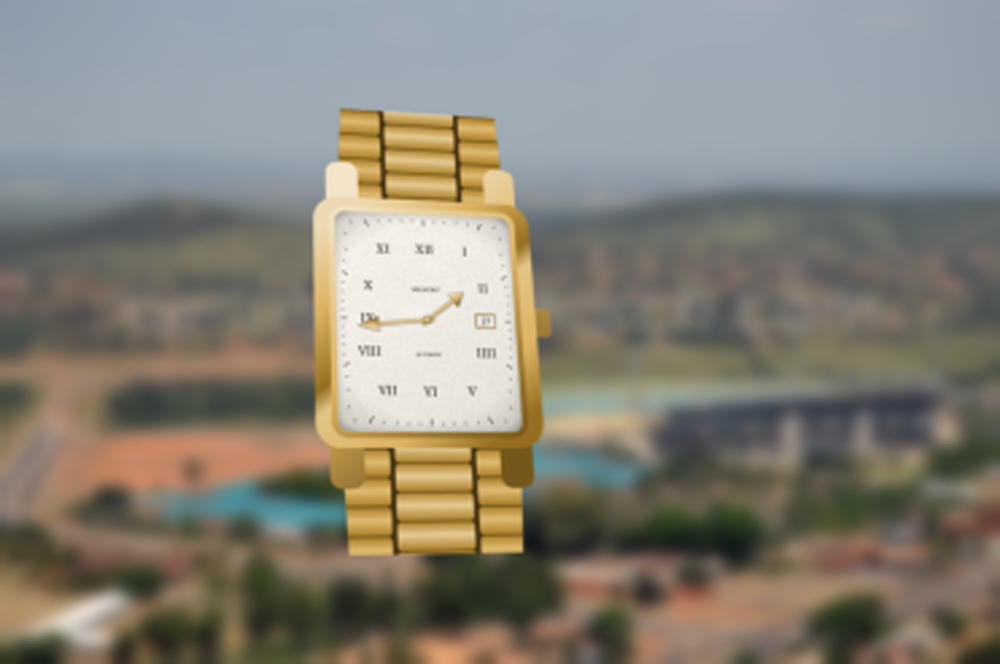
1:44
